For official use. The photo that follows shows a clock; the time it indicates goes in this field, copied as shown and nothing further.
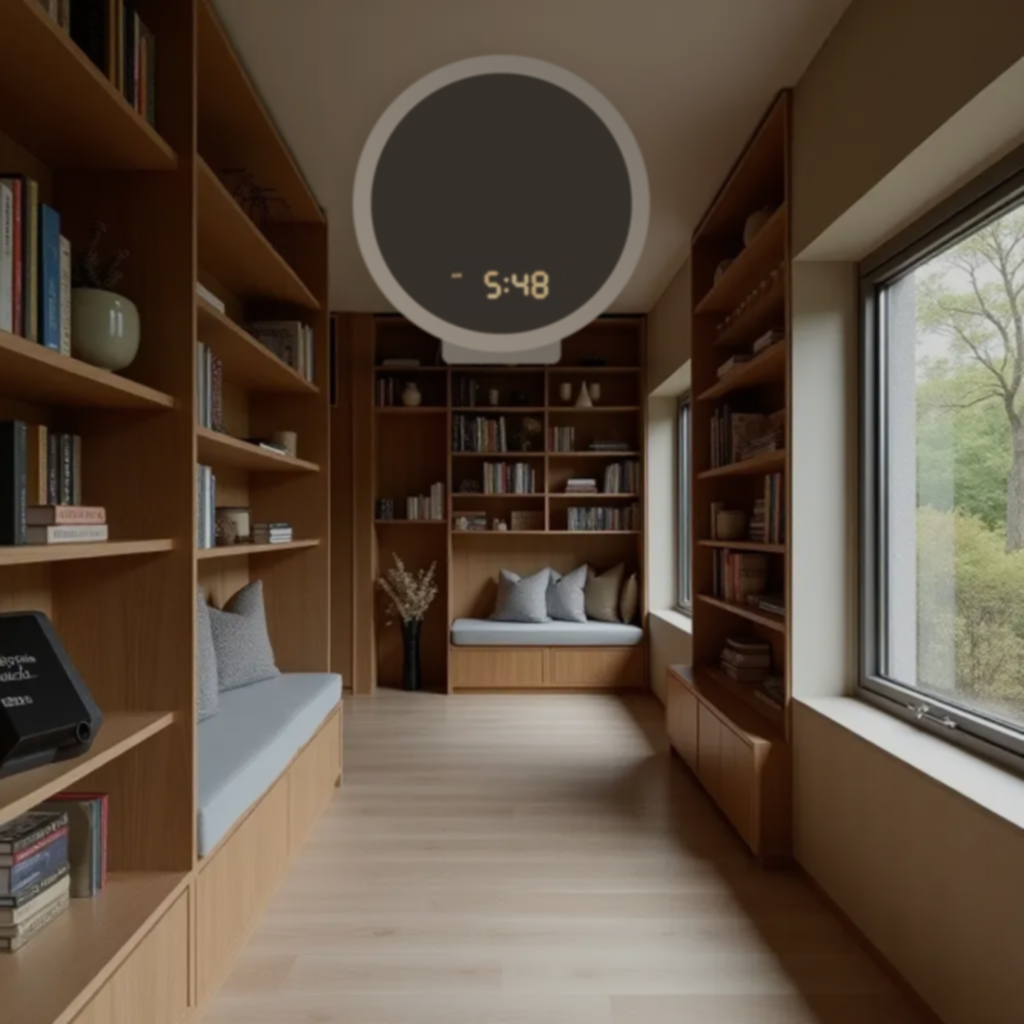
5:48
